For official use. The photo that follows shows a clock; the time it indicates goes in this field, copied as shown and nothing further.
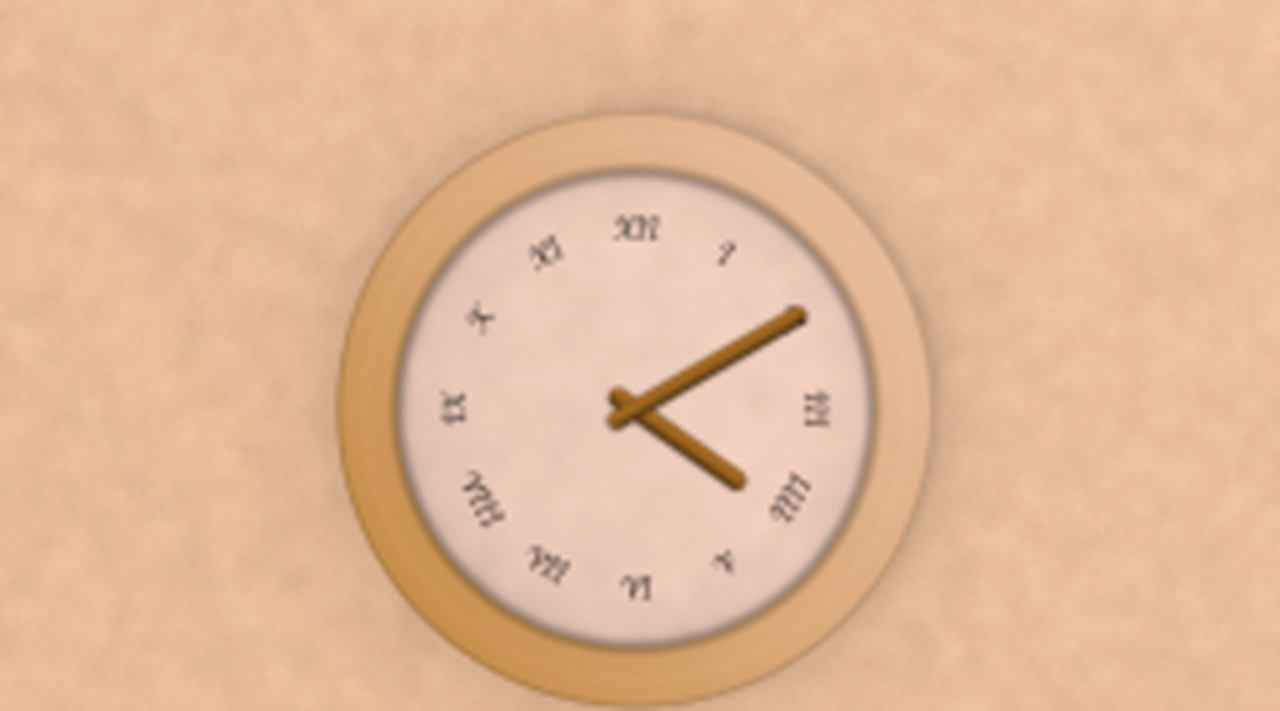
4:10
